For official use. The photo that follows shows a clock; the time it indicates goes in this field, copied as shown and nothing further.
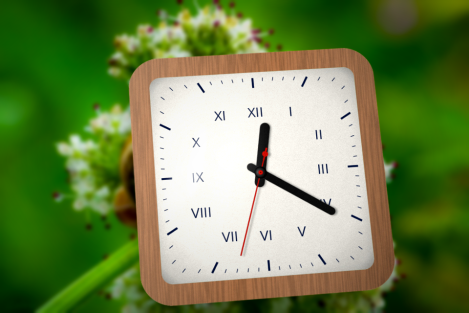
12:20:33
